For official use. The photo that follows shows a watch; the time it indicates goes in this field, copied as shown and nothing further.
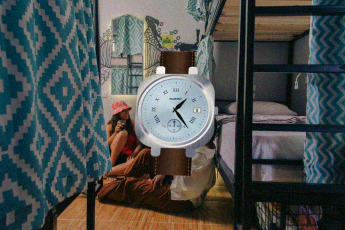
1:24
